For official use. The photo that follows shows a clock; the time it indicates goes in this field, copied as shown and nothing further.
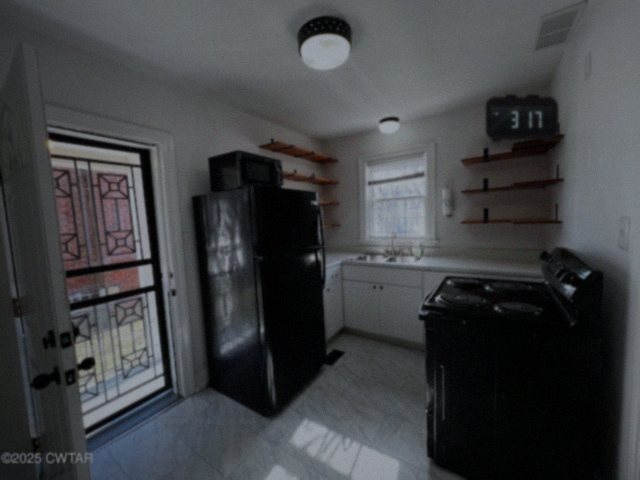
3:17
